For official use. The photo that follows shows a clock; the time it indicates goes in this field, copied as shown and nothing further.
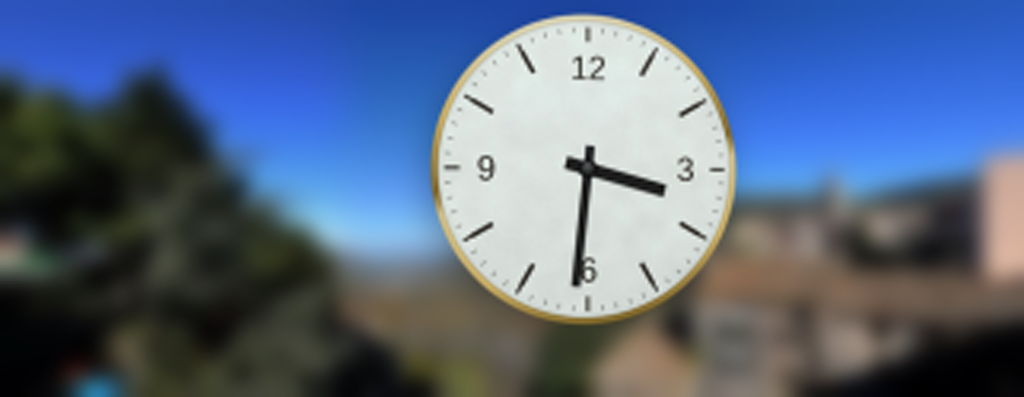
3:31
